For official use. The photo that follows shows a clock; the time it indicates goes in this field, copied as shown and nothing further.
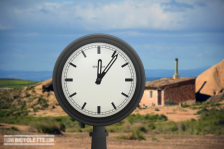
12:06
